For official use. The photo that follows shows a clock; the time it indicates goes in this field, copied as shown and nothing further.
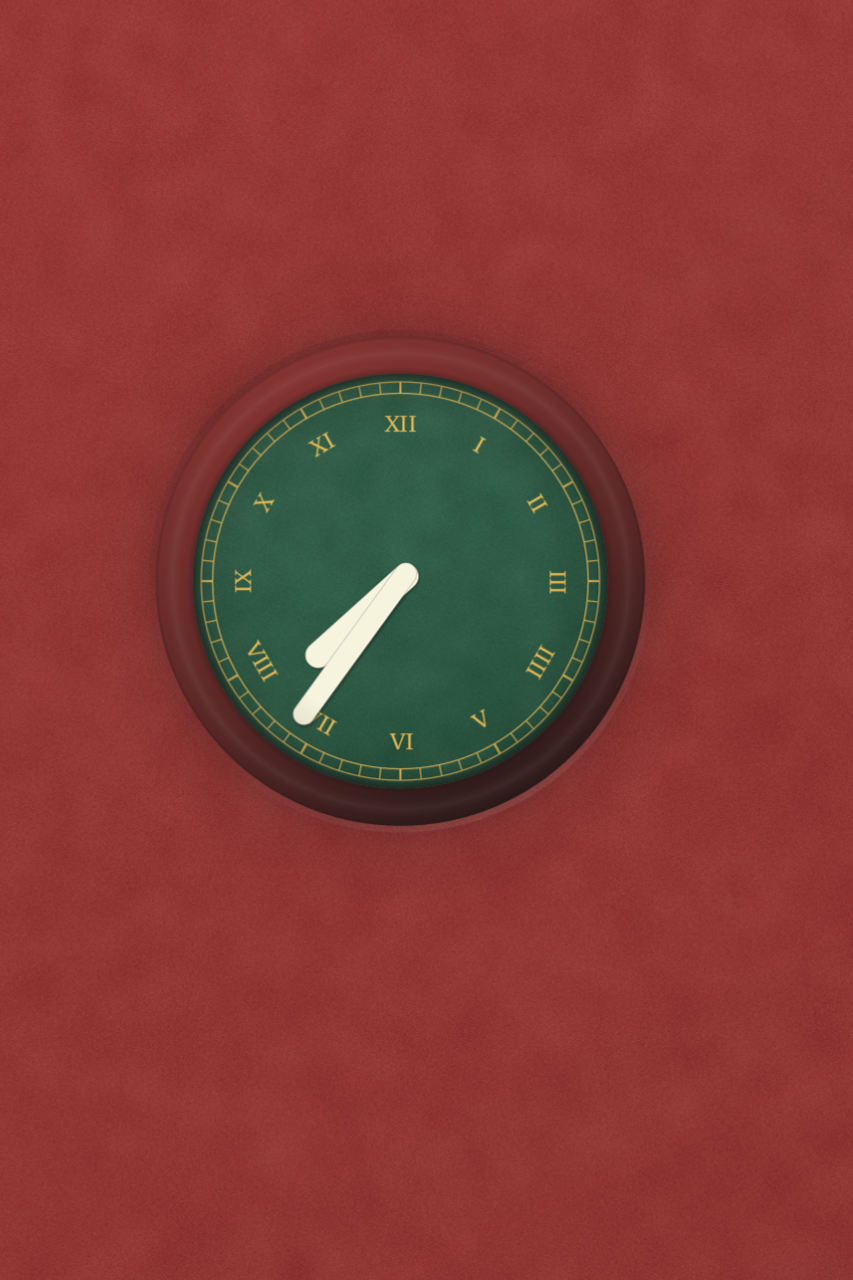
7:36
